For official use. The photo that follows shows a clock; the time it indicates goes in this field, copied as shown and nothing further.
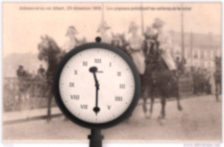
11:30
